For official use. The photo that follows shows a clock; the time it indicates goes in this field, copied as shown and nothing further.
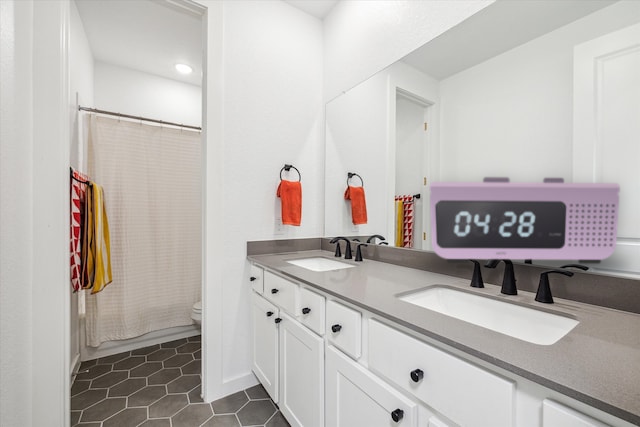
4:28
